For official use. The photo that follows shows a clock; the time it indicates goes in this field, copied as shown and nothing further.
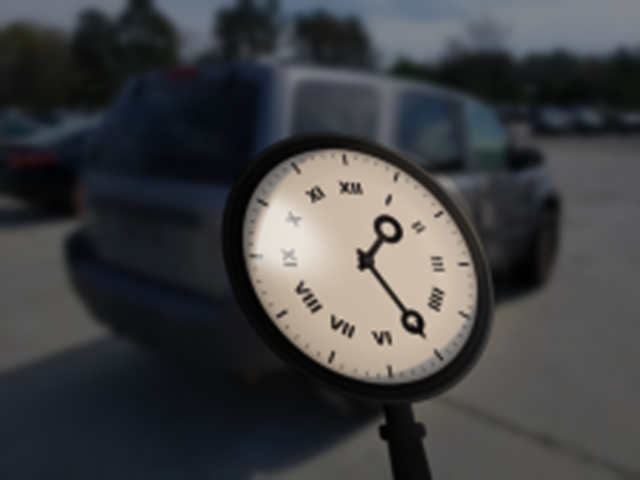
1:25
